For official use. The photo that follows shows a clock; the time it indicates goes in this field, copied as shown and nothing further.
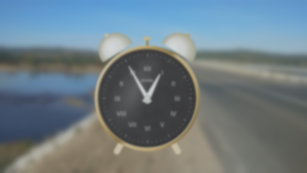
12:55
